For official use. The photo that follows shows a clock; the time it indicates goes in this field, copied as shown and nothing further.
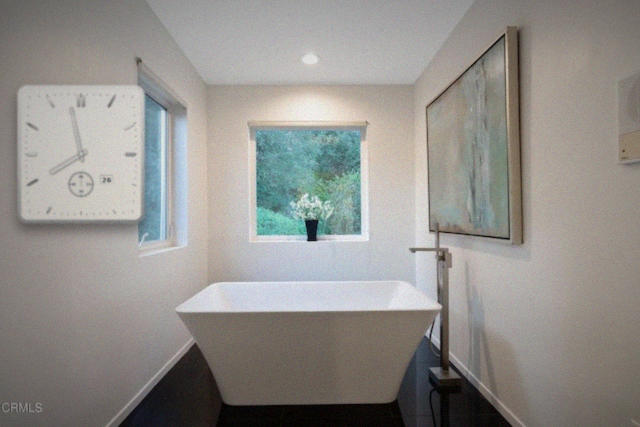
7:58
